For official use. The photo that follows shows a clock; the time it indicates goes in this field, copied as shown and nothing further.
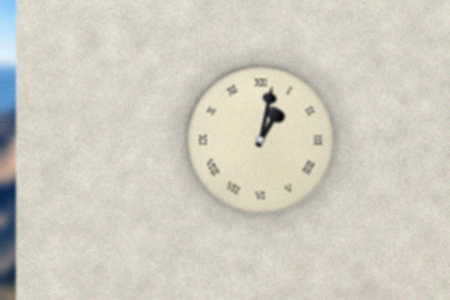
1:02
